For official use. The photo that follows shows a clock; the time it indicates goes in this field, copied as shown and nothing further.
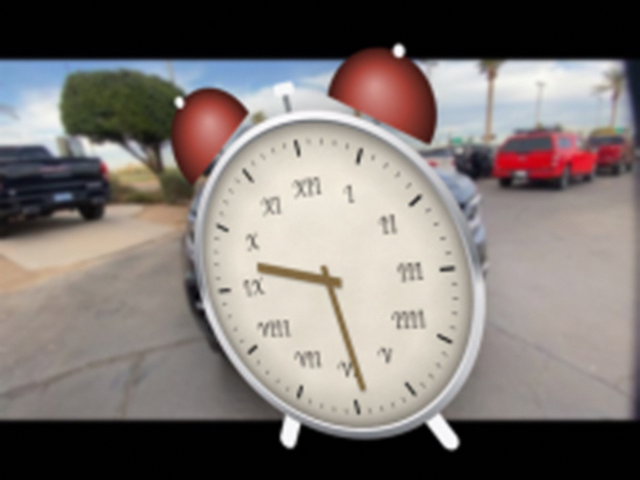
9:29
